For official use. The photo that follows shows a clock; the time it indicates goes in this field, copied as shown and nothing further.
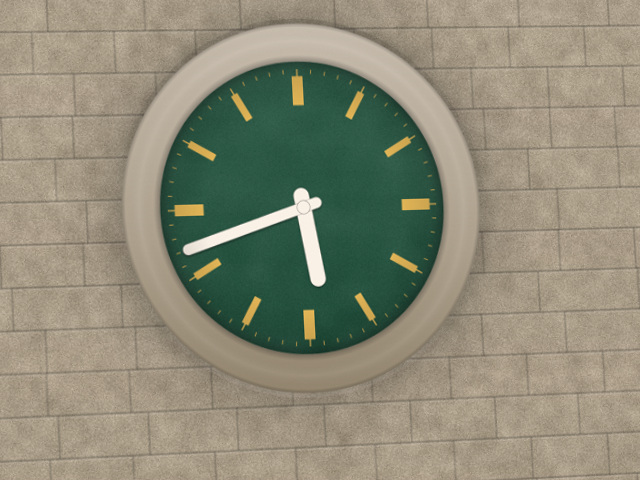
5:42
